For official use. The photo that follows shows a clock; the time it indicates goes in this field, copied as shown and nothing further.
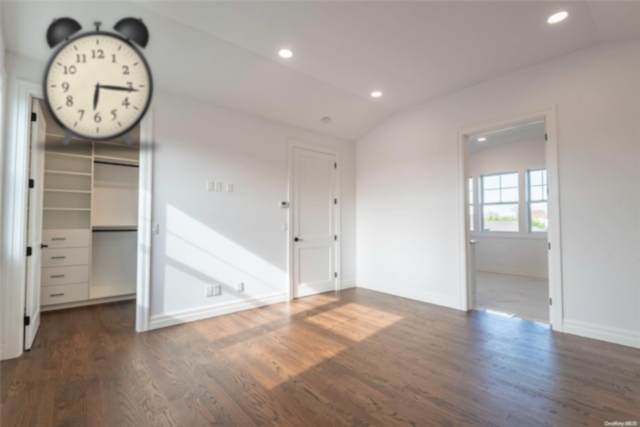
6:16
